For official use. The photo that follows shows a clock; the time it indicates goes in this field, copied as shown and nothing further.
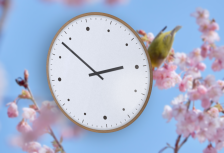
2:53
